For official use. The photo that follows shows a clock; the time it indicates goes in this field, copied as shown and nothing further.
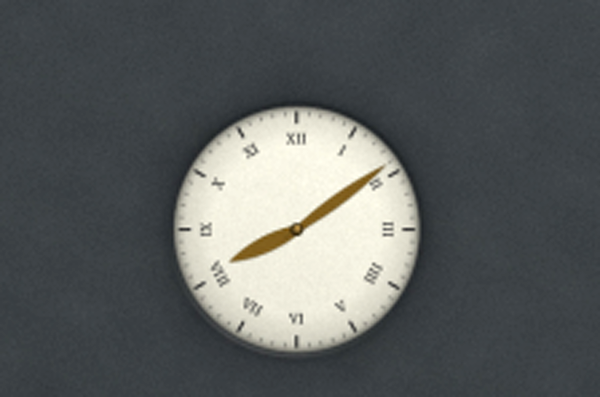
8:09
